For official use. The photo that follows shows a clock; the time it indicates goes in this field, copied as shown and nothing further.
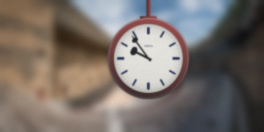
9:54
